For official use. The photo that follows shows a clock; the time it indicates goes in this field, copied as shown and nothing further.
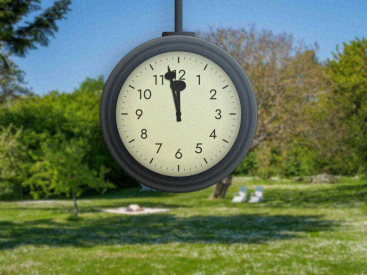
11:58
